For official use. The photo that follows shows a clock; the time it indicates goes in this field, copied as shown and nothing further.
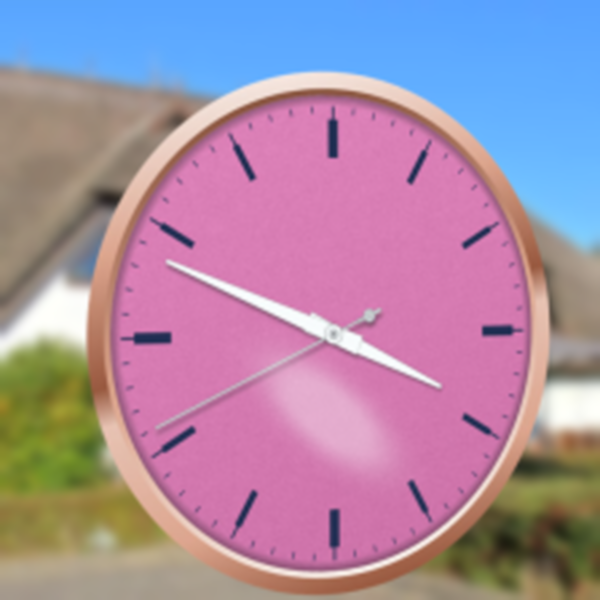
3:48:41
